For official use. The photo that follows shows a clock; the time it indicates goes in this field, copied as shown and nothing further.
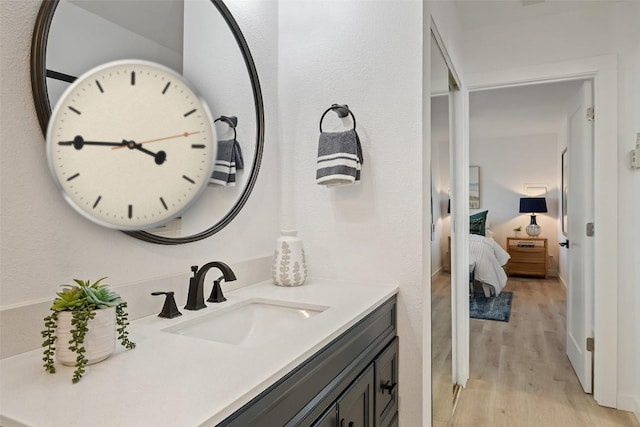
3:45:13
